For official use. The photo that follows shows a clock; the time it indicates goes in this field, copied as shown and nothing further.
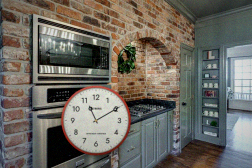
11:10
